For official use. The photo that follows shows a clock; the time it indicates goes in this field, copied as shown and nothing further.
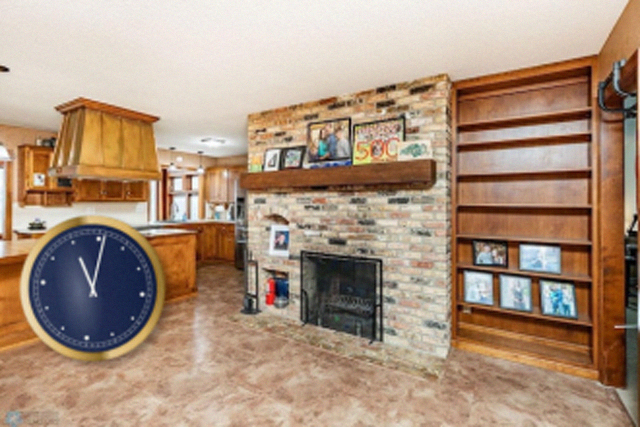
11:01
